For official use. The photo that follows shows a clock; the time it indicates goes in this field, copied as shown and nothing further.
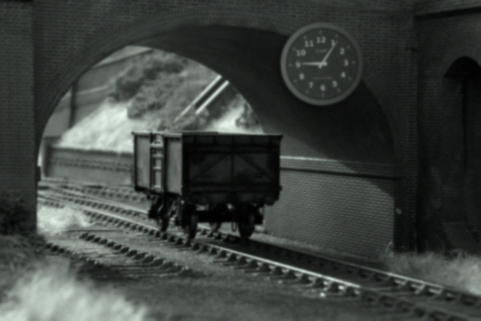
9:06
